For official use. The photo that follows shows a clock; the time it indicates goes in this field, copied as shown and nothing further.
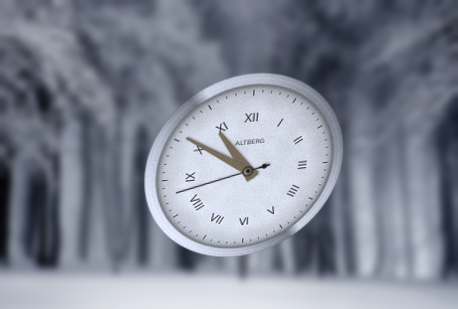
10:50:43
